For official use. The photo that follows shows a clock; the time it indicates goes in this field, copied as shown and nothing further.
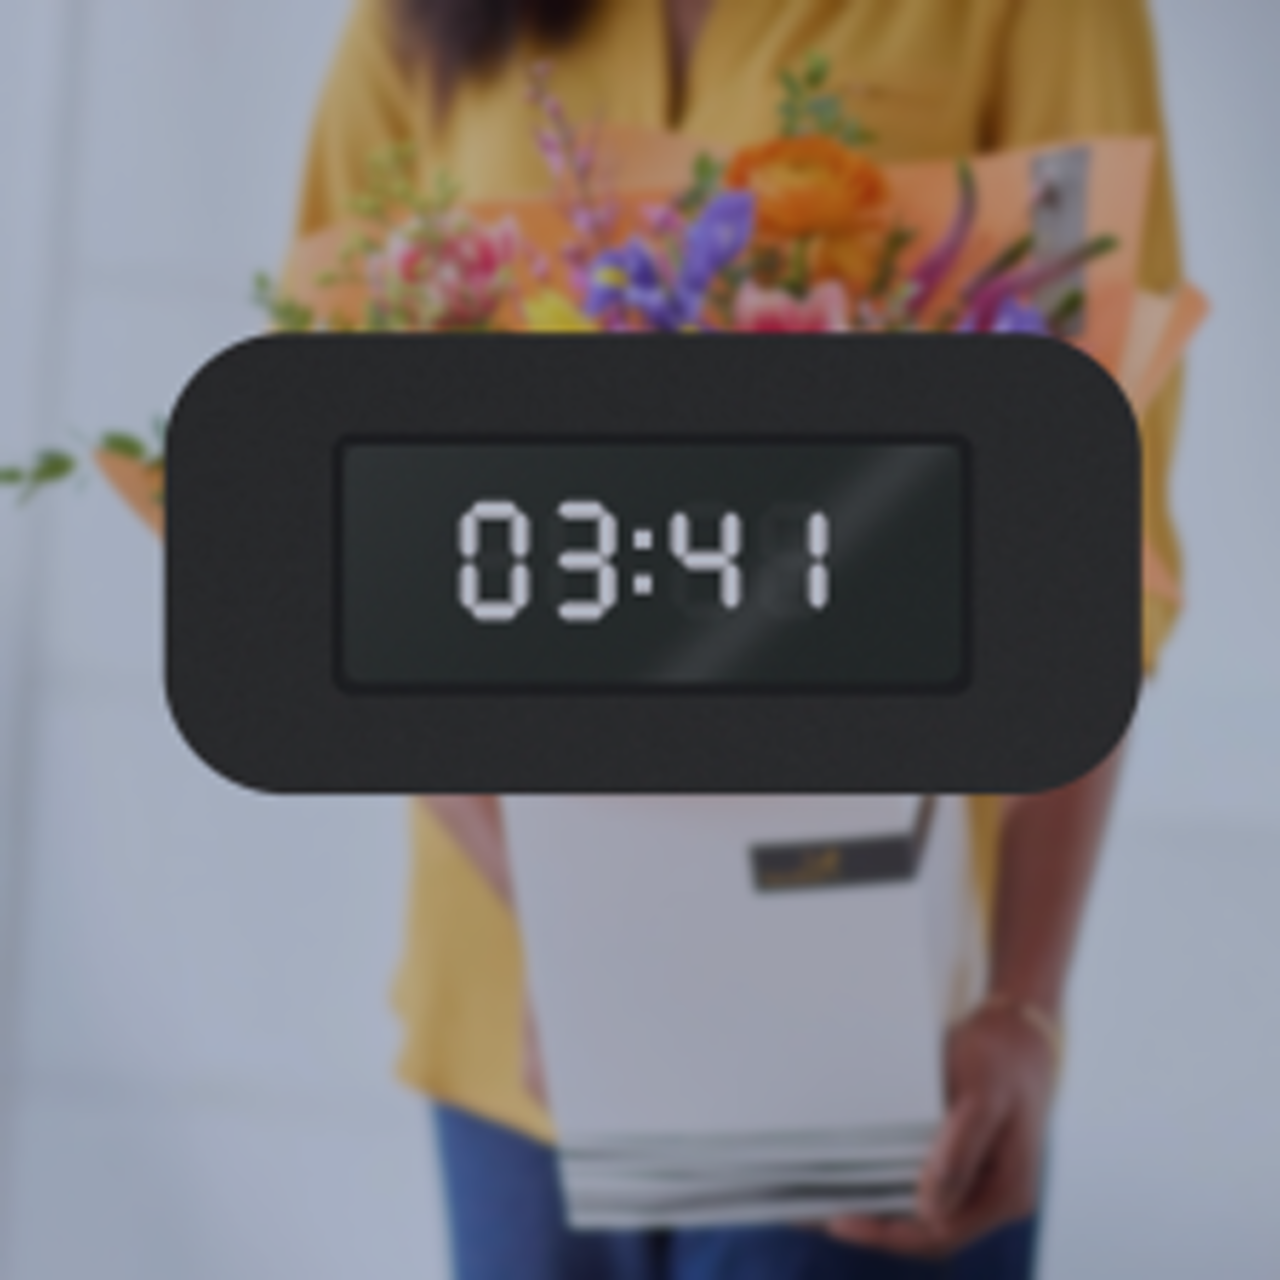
3:41
